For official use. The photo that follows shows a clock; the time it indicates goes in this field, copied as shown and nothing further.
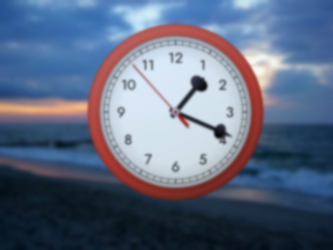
1:18:53
